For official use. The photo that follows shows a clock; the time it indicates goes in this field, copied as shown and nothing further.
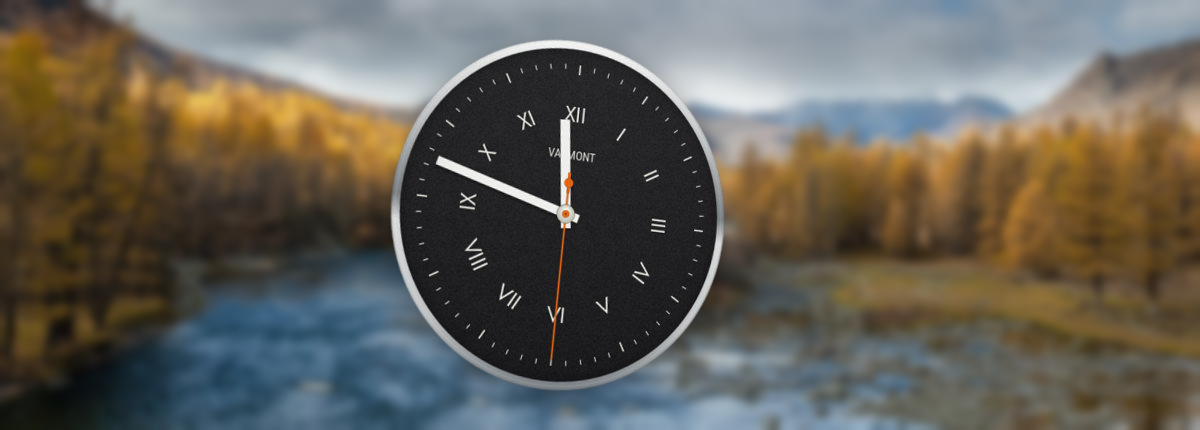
11:47:30
